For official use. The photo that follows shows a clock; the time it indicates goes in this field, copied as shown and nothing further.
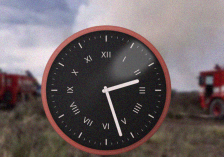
2:27
